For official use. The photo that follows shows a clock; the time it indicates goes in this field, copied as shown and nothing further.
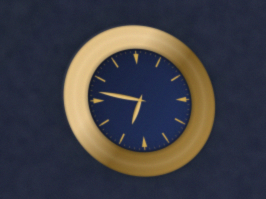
6:47
